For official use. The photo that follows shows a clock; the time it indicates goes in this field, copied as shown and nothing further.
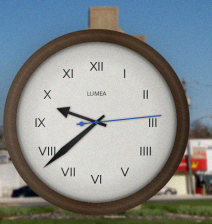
9:38:14
